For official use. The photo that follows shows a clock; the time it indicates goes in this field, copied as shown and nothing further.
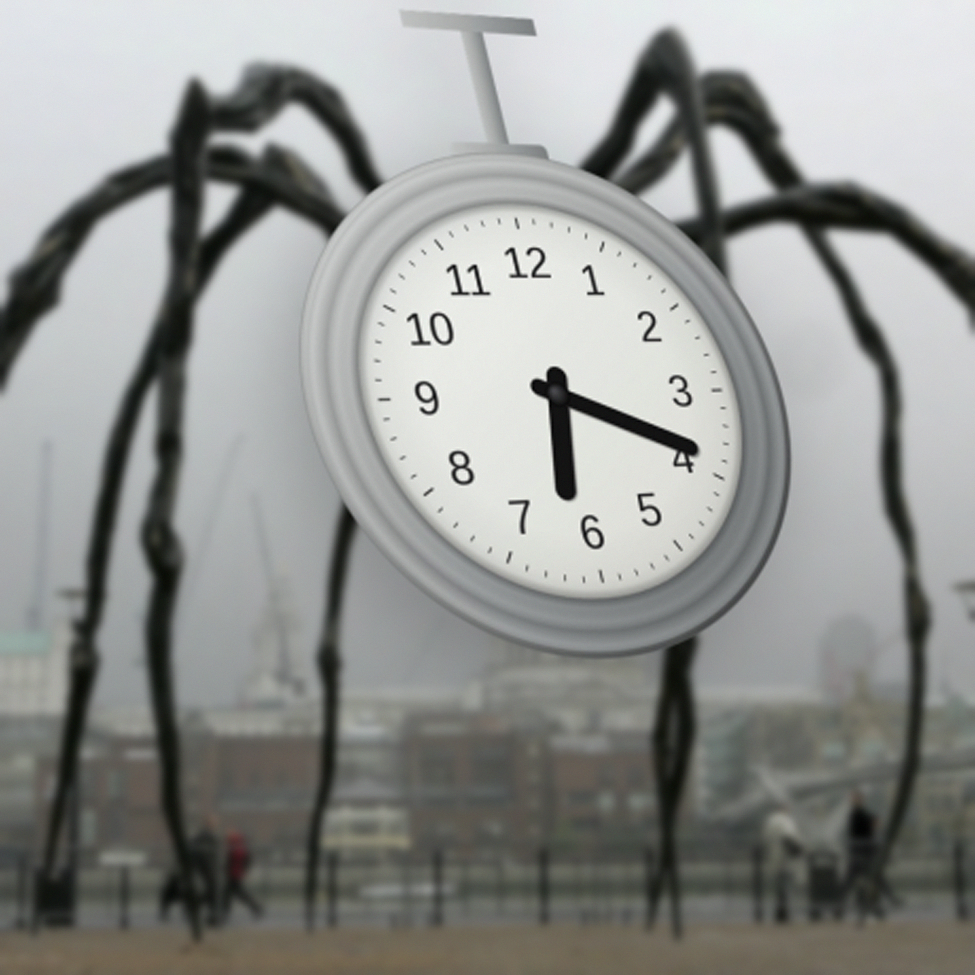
6:19
